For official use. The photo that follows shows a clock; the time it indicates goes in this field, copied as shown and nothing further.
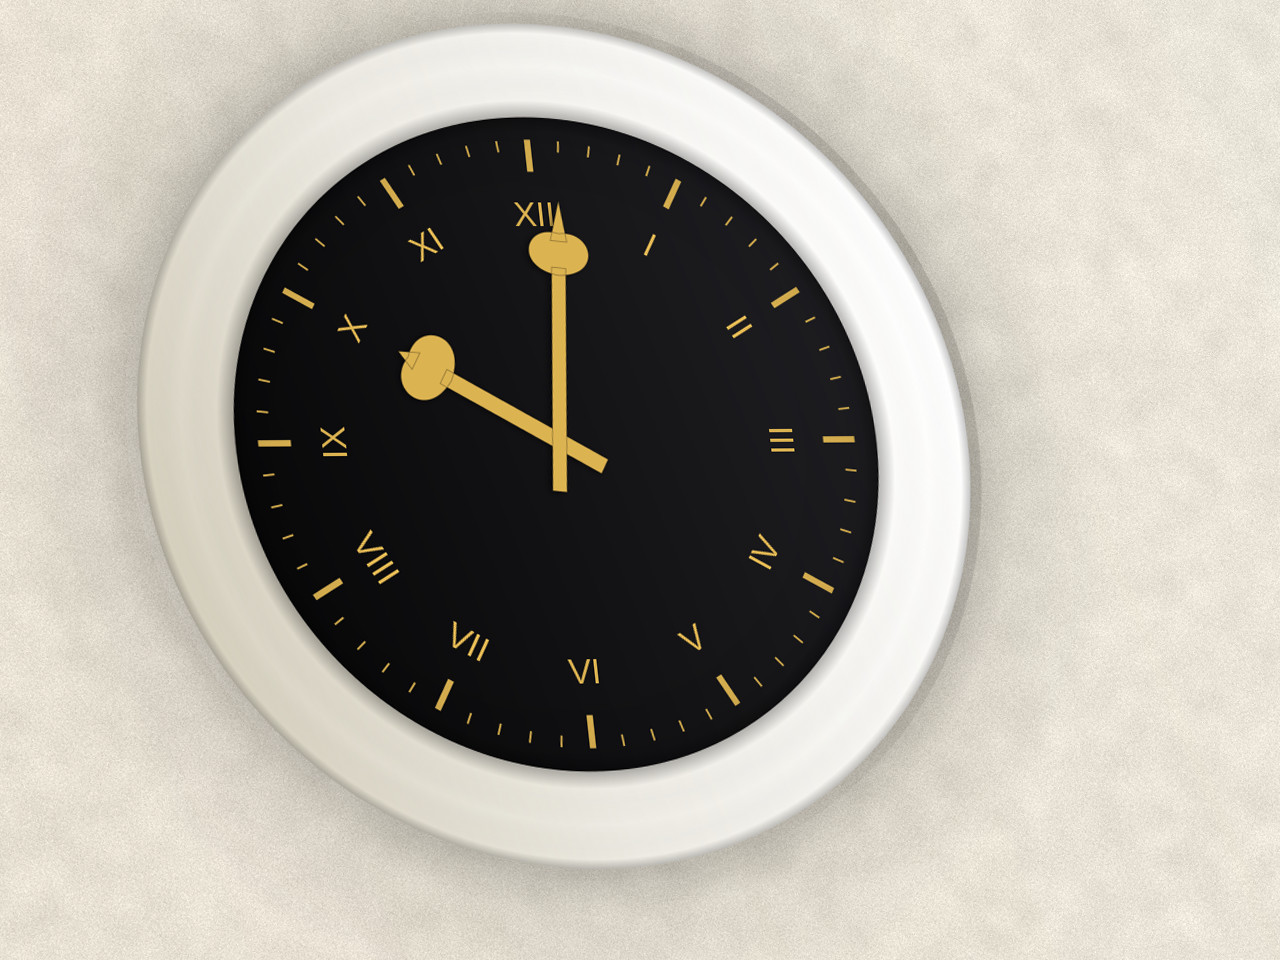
10:01
